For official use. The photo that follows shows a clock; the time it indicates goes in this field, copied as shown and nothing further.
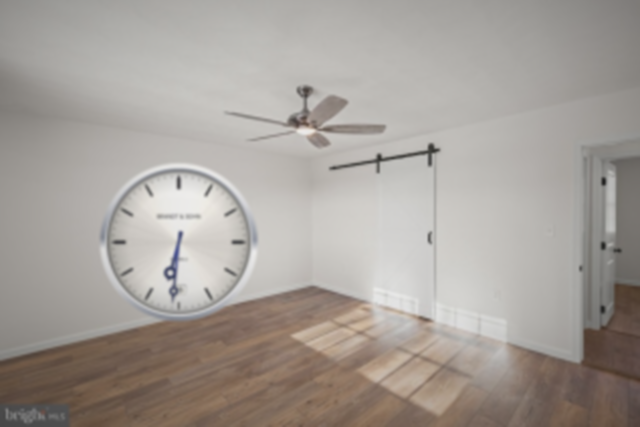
6:31
